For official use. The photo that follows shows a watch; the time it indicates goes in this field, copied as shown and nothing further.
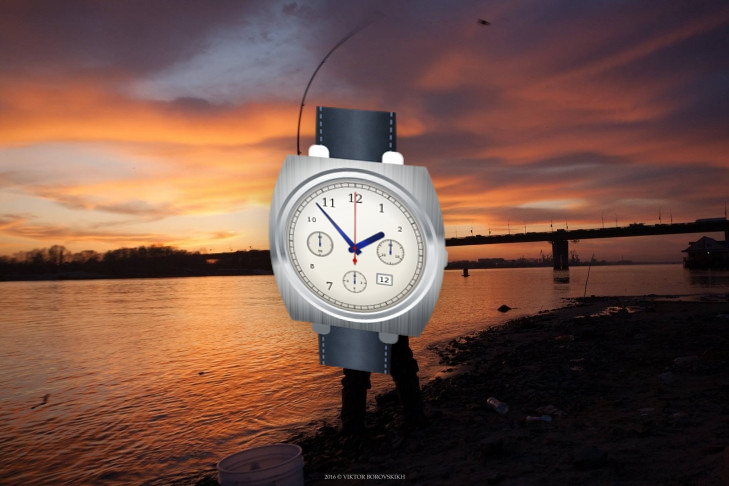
1:53
